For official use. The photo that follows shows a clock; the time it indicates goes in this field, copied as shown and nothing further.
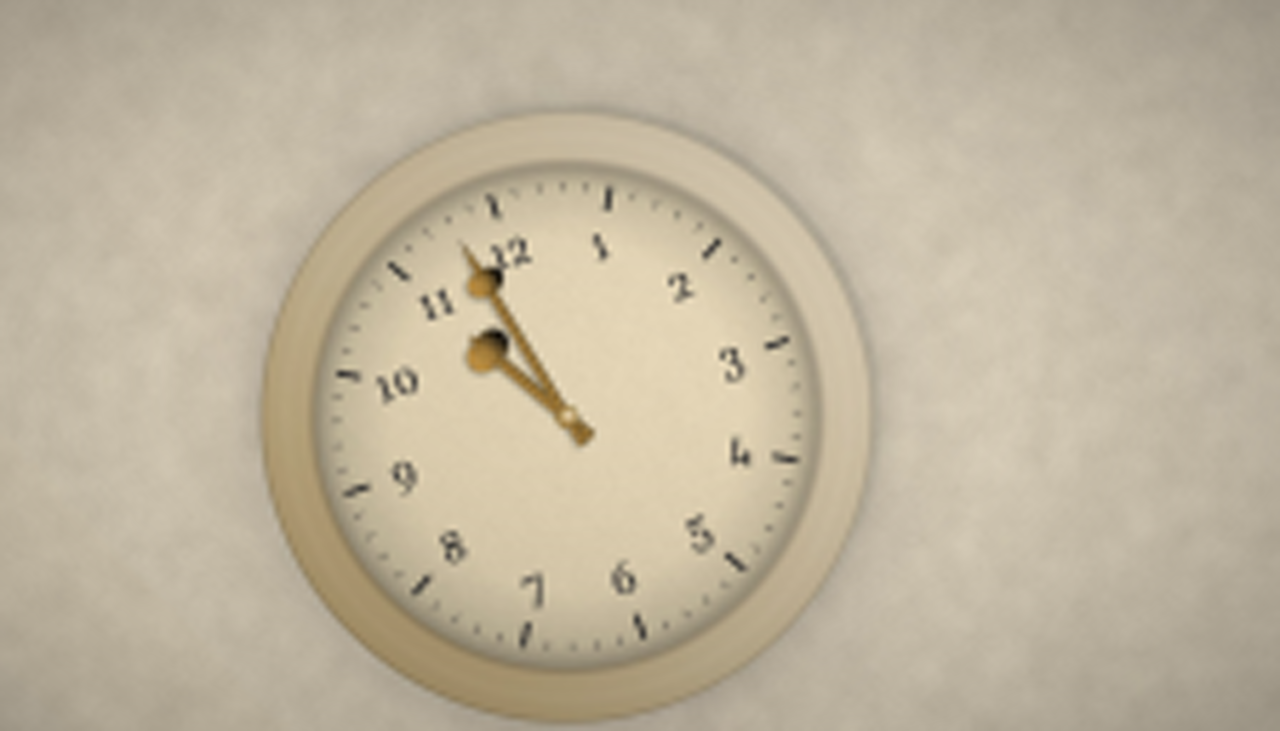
10:58
